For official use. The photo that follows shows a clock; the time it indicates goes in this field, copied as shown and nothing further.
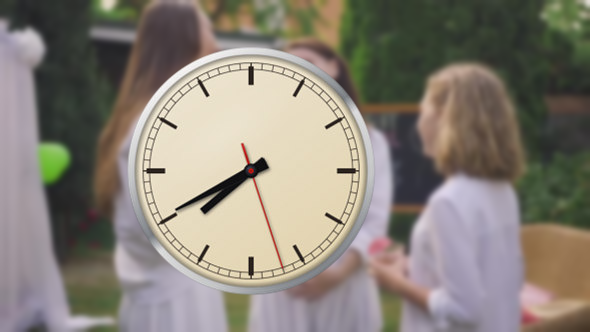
7:40:27
